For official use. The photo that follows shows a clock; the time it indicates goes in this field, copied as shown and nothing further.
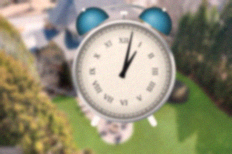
1:02
